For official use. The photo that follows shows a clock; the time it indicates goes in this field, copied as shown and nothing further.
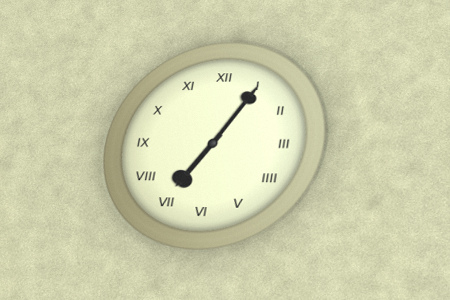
7:05
